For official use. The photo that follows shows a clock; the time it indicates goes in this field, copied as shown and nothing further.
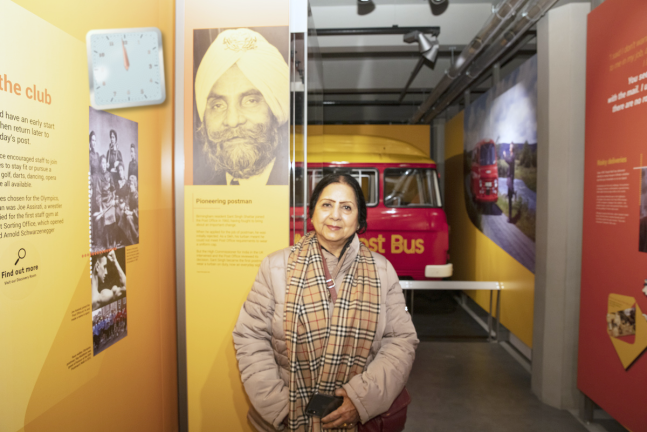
11:59
